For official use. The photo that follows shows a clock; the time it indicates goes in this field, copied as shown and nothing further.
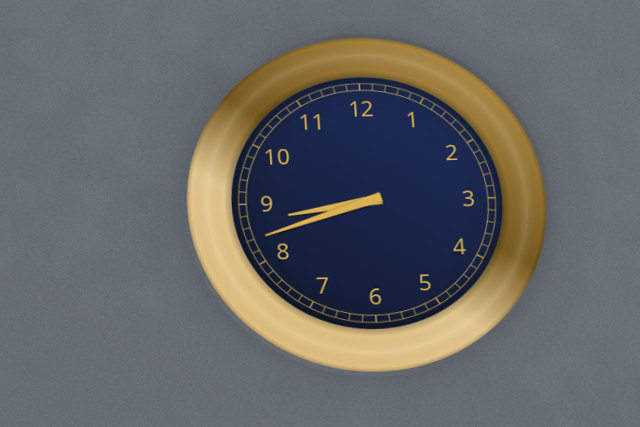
8:42
